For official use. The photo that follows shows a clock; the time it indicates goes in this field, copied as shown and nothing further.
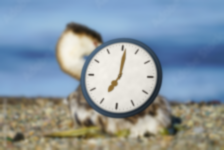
7:01
